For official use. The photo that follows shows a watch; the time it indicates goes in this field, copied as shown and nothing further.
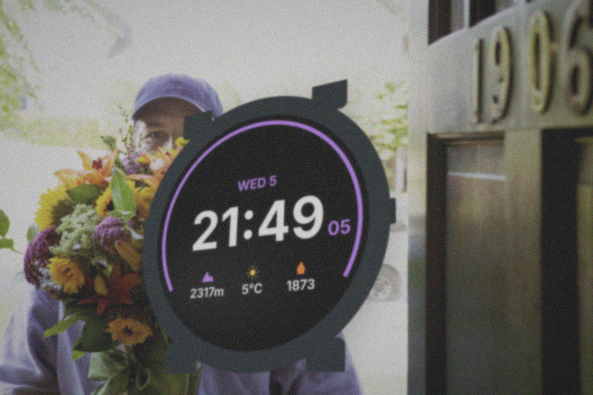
21:49:05
